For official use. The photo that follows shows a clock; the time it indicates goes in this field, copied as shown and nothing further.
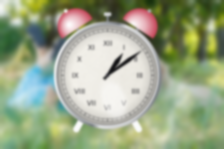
1:09
